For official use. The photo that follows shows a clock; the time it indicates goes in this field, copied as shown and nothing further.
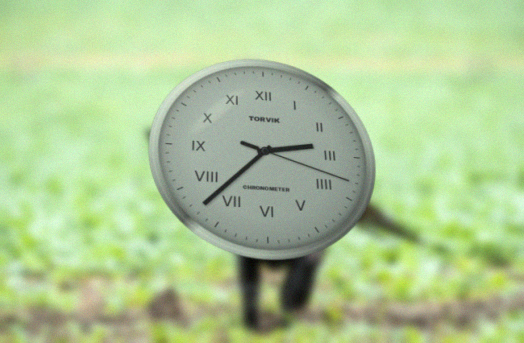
2:37:18
